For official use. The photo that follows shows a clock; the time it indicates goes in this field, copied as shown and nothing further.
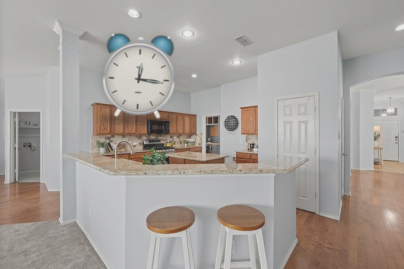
12:16
